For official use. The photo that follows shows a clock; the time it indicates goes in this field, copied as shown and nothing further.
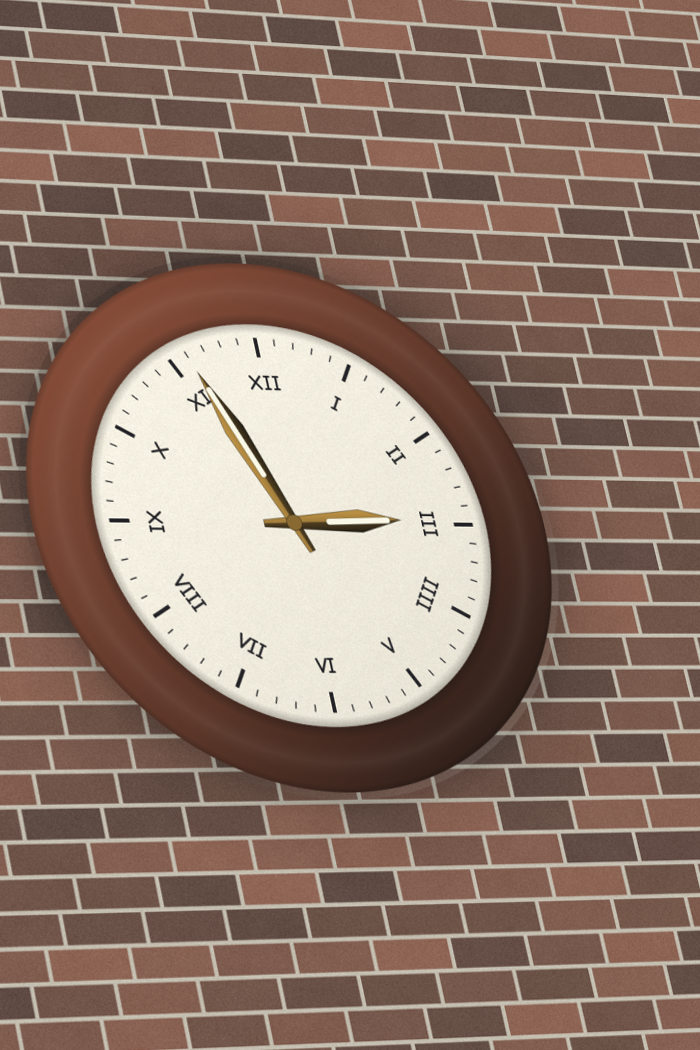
2:56
